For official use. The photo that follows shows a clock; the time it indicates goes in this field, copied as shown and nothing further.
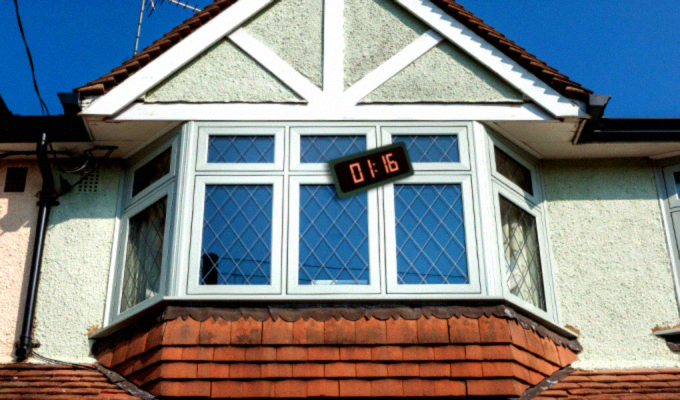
1:16
